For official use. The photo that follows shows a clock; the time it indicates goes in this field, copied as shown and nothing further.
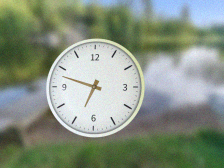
6:48
